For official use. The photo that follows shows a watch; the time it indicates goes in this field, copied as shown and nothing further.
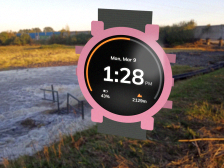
1:28
